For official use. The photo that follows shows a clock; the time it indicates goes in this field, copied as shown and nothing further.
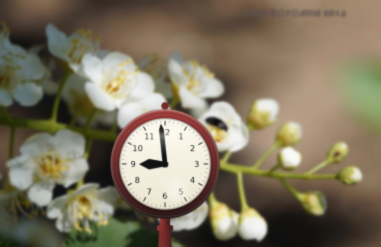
8:59
